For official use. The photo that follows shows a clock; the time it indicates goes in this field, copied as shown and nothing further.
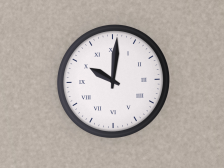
10:01
